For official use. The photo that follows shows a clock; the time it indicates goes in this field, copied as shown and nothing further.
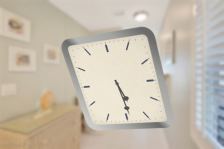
5:29
